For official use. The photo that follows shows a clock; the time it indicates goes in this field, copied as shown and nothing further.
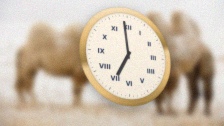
6:59
